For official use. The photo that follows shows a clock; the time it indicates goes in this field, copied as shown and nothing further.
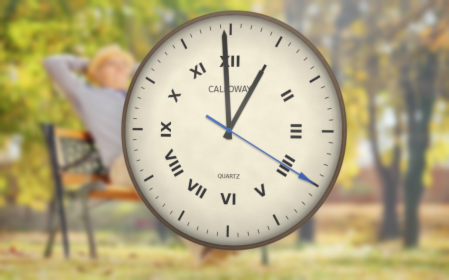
12:59:20
